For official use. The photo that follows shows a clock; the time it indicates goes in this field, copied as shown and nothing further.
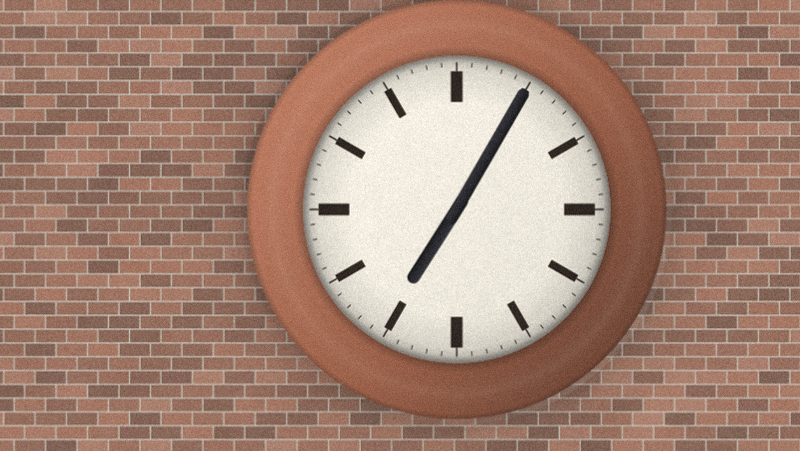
7:05
